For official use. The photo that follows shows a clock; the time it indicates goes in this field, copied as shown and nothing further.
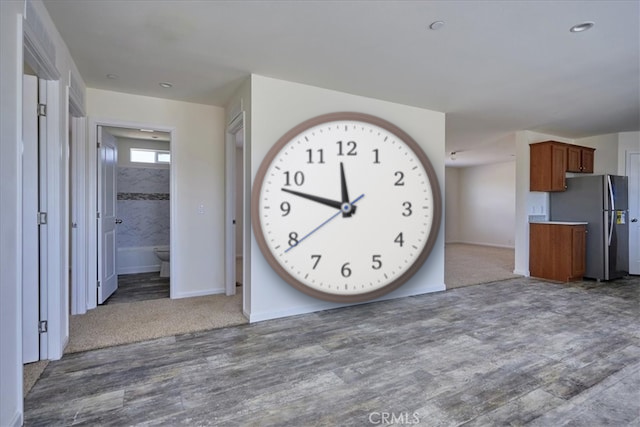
11:47:39
